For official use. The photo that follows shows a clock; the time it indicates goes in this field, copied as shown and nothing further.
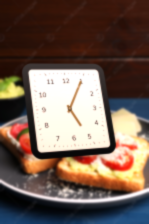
5:05
